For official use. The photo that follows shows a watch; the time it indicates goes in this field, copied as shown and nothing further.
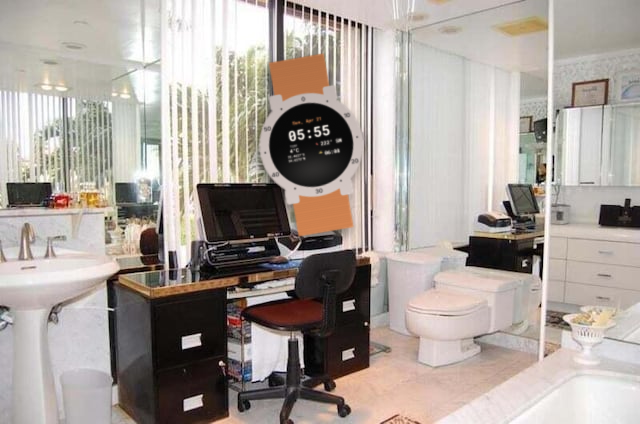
5:55
